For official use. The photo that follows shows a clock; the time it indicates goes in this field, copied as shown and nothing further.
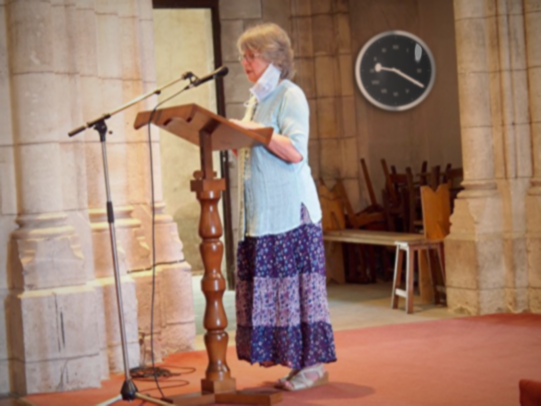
9:20
